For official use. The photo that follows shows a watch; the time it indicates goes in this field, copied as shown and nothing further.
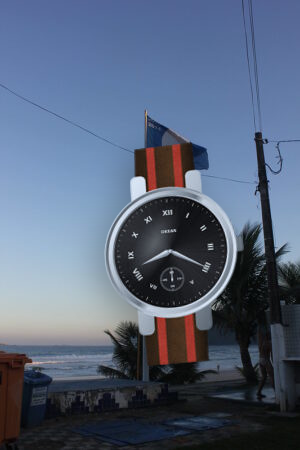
8:20
